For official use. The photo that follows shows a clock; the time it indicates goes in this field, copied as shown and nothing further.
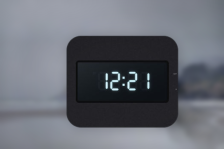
12:21
